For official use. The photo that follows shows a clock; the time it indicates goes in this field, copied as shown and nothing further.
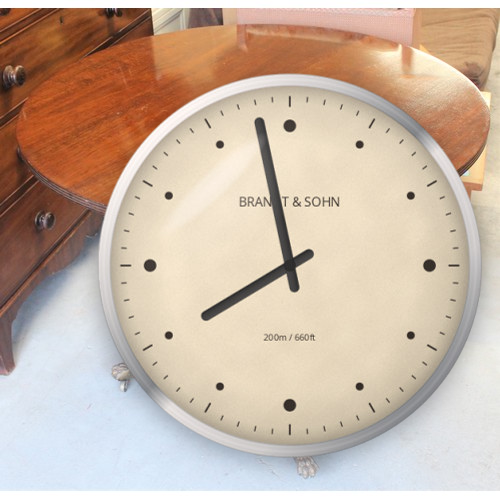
7:58
